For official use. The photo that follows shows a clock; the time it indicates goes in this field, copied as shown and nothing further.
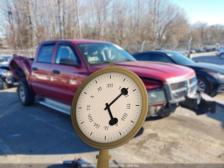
5:08
